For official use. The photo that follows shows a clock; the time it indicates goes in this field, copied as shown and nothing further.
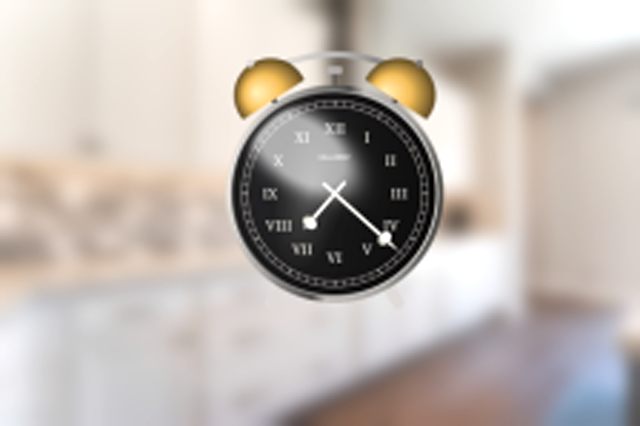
7:22
